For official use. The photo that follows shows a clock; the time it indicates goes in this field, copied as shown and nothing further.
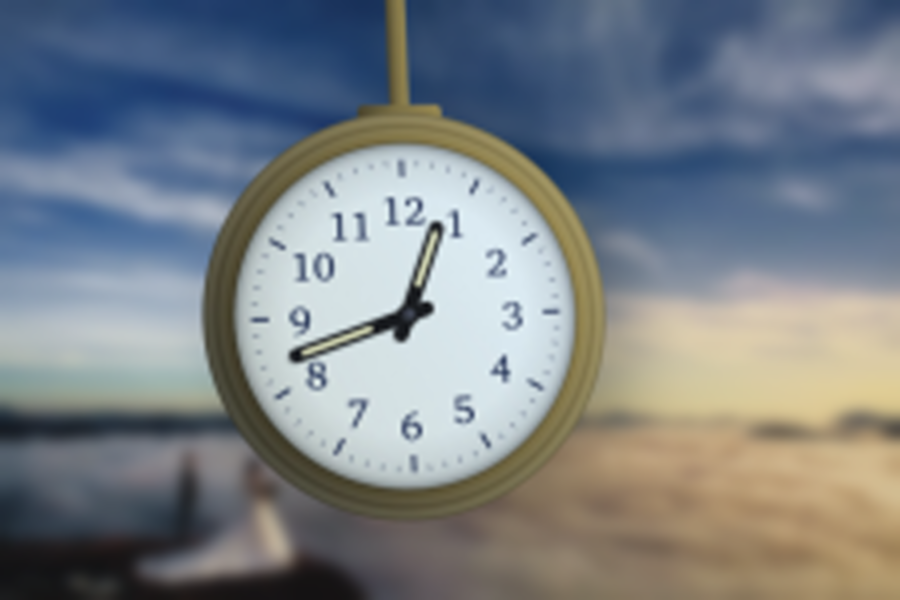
12:42
